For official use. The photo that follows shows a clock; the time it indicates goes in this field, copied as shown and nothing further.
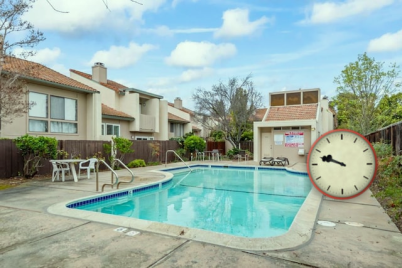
9:48
